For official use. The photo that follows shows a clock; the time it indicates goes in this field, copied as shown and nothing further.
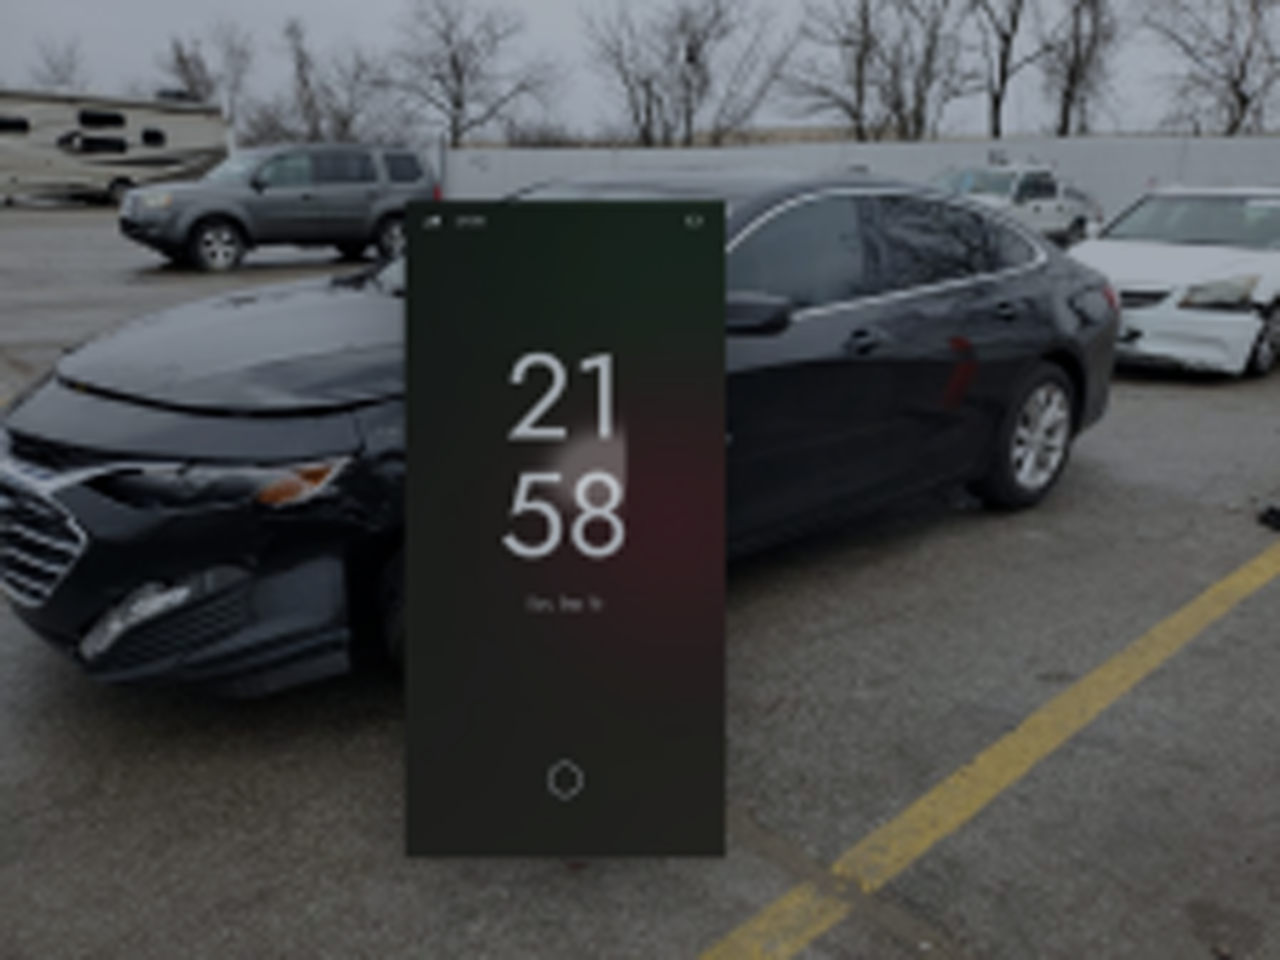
21:58
